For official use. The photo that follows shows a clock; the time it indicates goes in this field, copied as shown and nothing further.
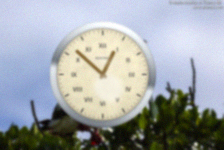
12:52
